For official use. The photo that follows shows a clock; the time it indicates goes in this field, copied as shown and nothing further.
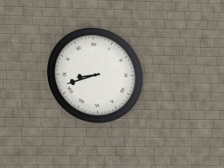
8:42
